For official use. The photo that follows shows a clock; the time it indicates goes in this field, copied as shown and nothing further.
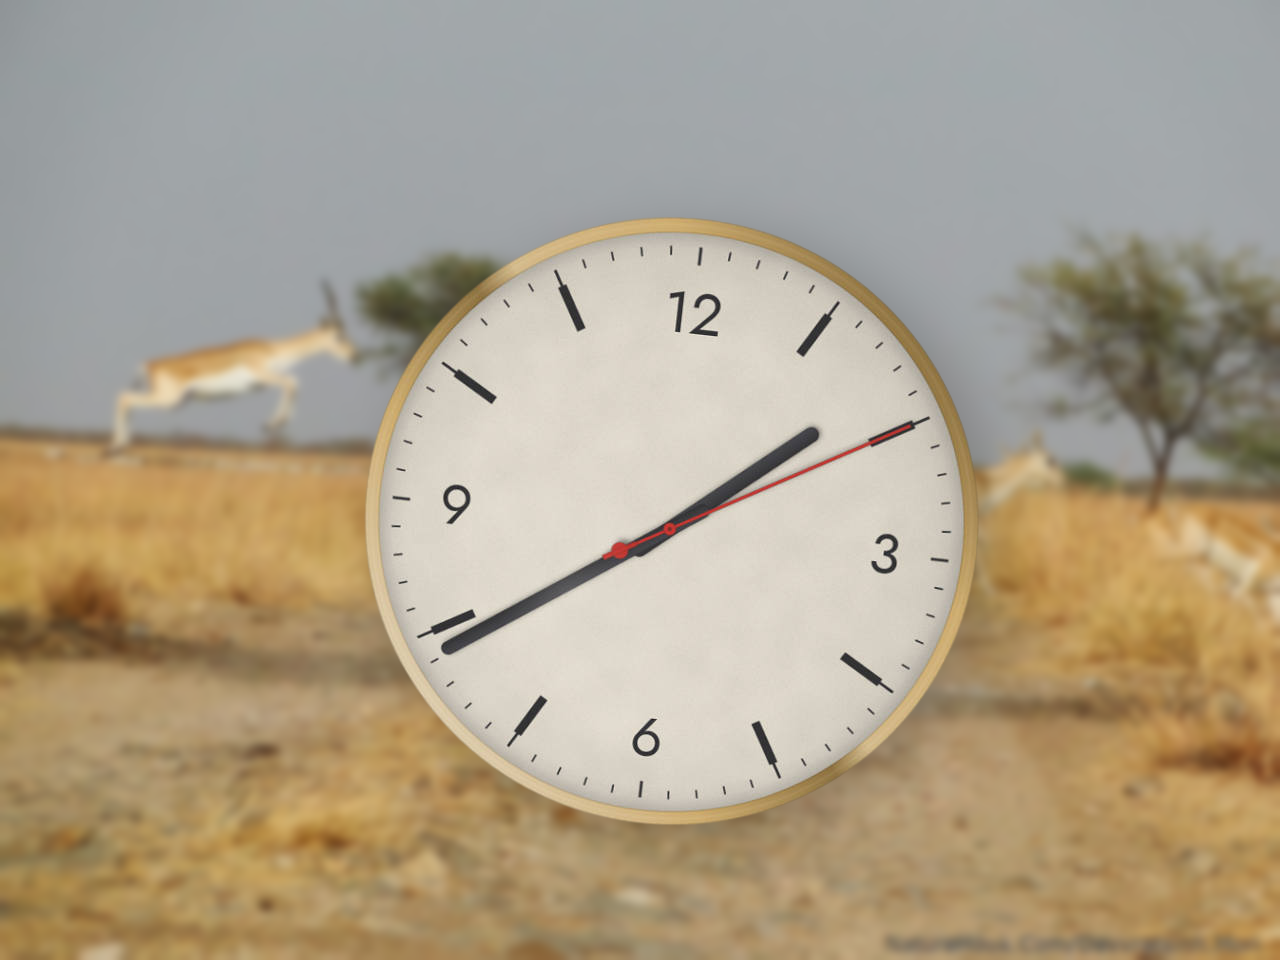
1:39:10
